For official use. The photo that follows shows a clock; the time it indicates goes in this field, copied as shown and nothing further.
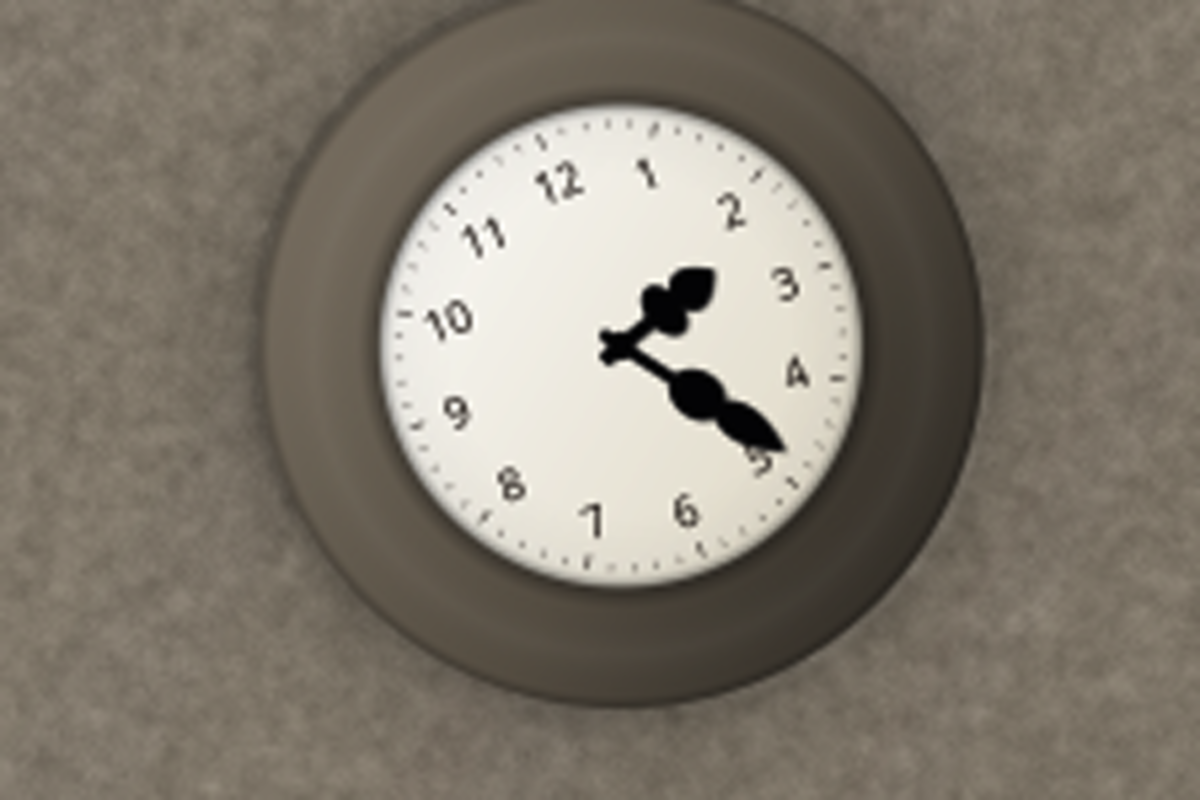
2:24
